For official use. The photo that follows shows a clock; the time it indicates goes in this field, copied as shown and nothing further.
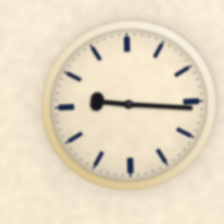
9:16
